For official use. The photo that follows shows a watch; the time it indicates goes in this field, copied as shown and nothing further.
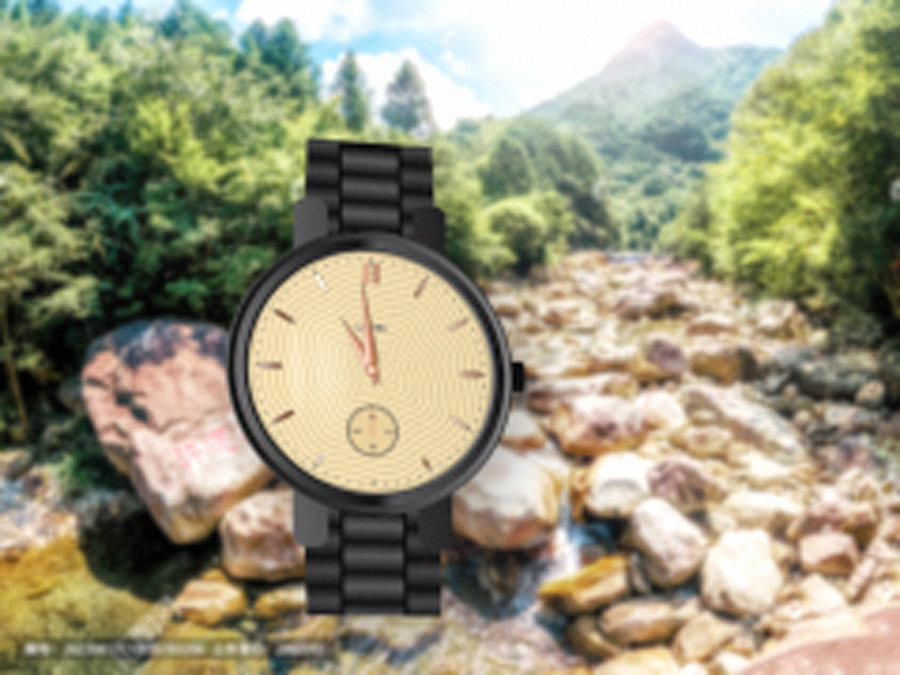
10:59
